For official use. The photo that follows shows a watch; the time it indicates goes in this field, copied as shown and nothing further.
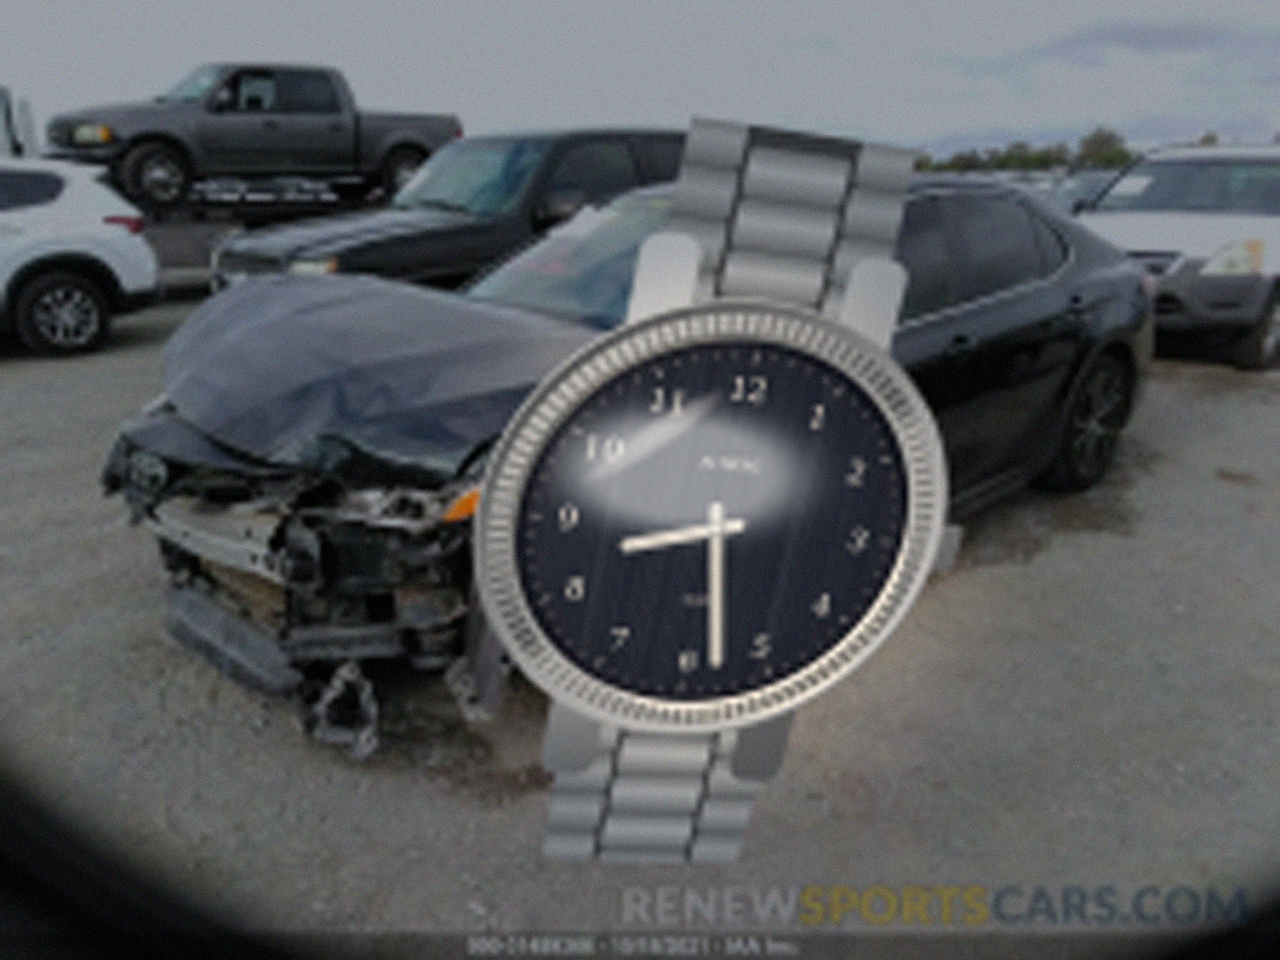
8:28
